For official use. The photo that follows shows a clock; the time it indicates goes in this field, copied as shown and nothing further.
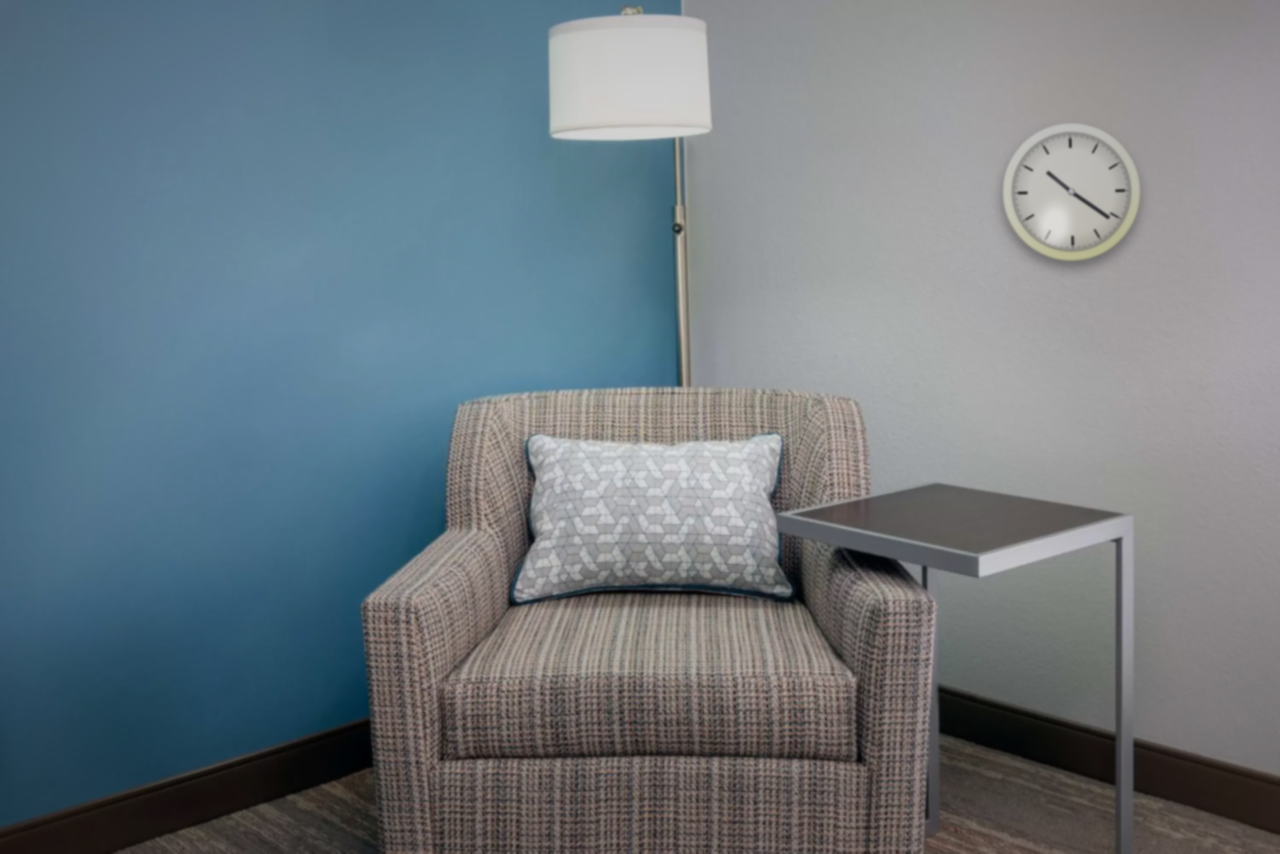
10:21
